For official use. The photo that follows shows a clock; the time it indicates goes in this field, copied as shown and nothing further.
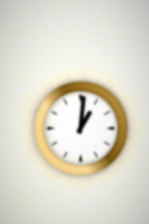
1:01
